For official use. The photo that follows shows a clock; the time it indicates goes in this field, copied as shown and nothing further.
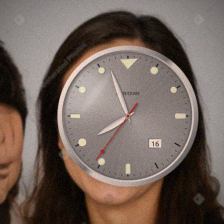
7:56:36
